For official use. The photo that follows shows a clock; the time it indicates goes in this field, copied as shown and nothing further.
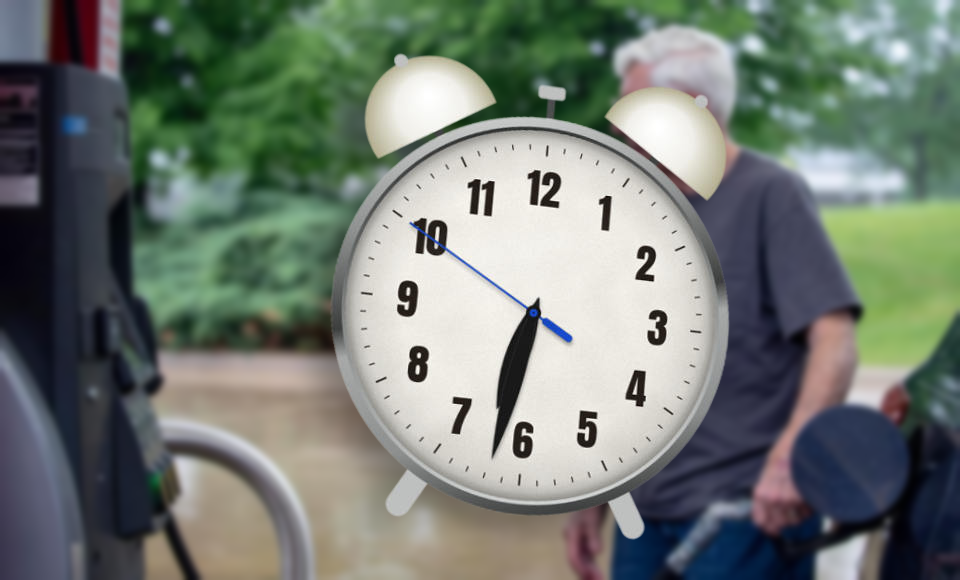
6:31:50
